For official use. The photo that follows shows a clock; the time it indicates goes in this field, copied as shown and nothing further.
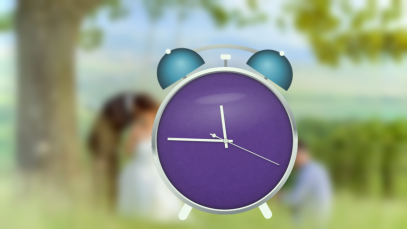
11:45:19
